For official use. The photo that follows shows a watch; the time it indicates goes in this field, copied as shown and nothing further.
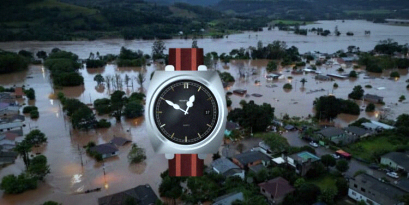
12:50
